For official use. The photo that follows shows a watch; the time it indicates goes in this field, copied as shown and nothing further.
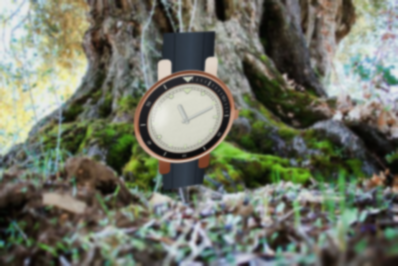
11:11
